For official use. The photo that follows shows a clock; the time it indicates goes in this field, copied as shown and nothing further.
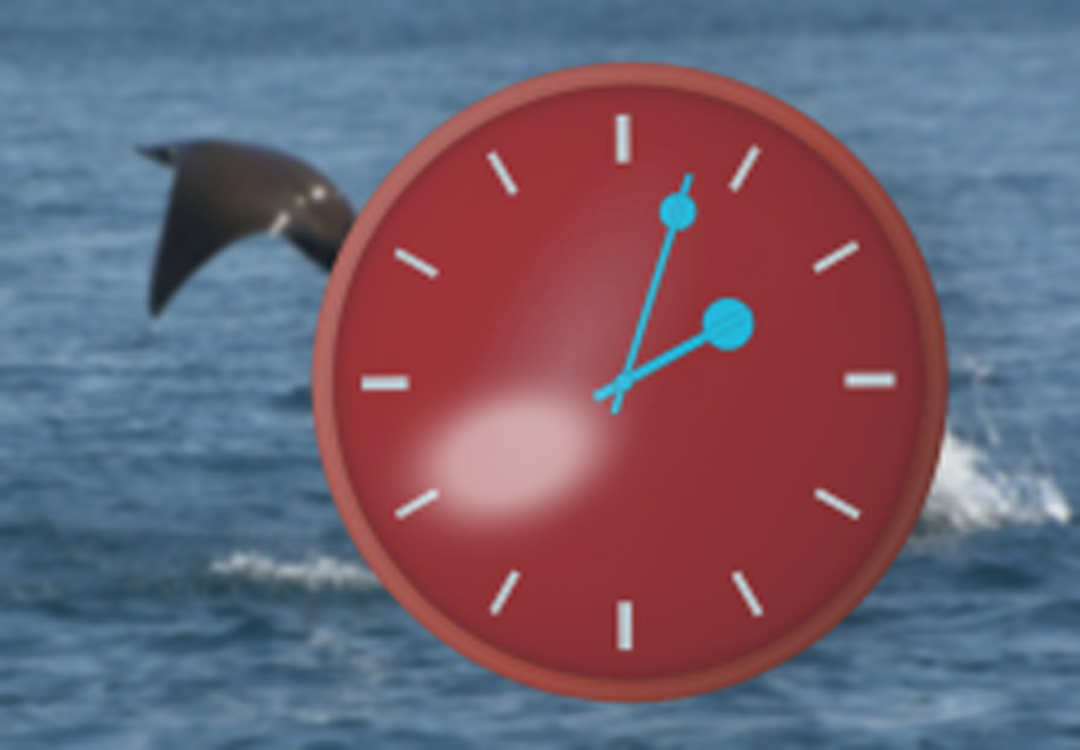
2:03
